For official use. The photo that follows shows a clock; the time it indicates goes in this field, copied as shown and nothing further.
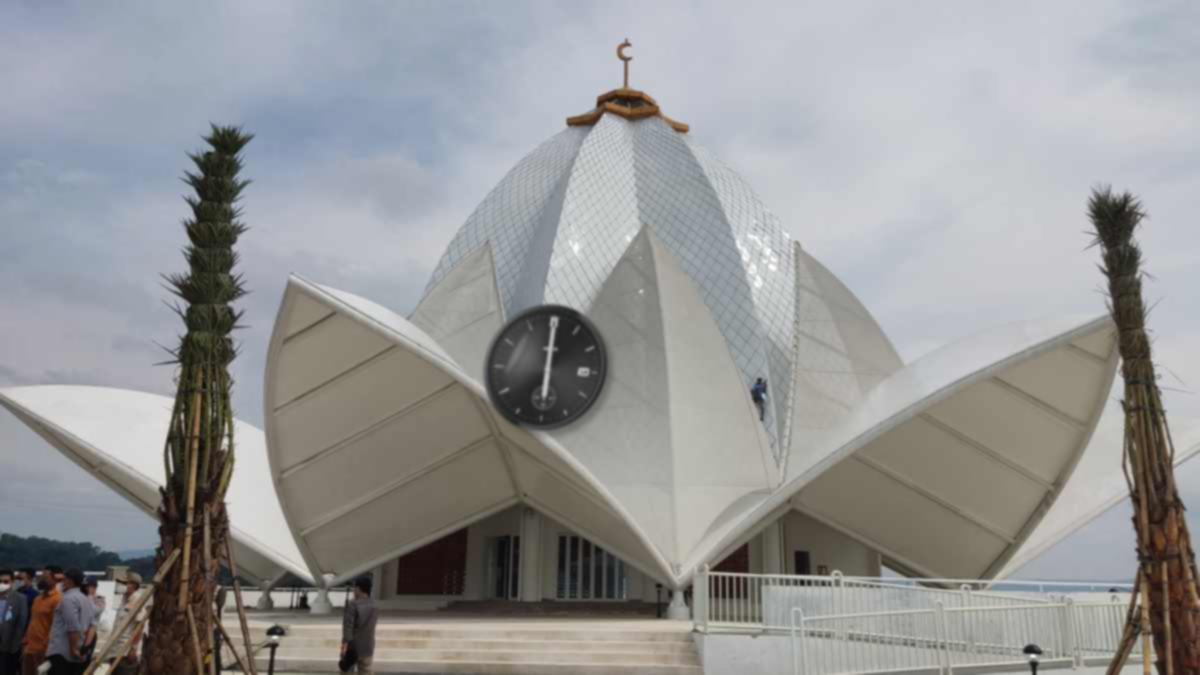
6:00
